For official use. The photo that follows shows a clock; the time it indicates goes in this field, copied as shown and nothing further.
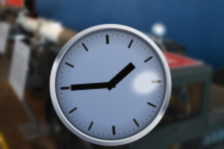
1:45
